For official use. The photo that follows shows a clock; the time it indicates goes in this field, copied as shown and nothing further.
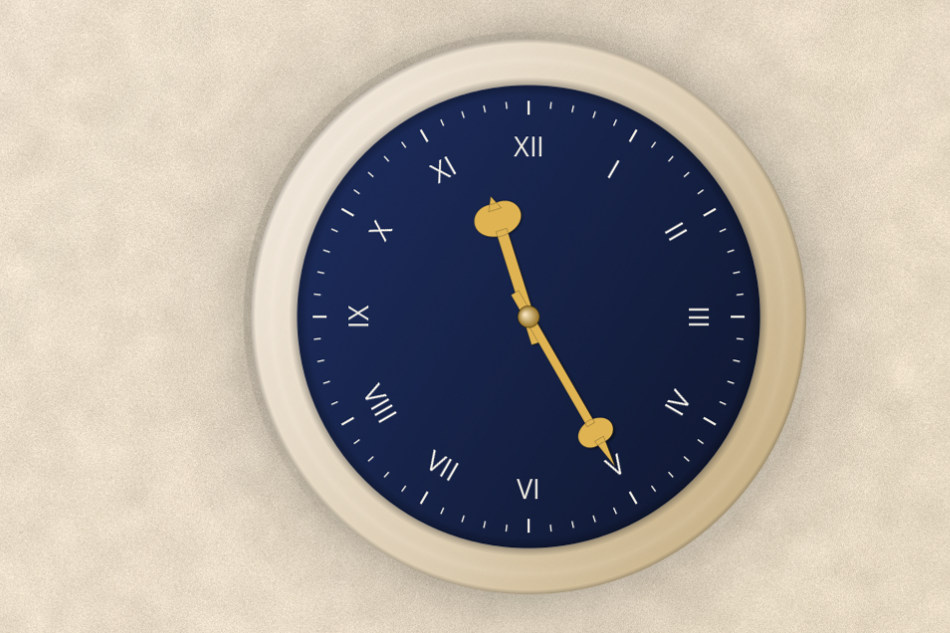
11:25
